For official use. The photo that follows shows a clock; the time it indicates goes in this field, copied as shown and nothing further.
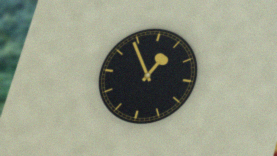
12:54
